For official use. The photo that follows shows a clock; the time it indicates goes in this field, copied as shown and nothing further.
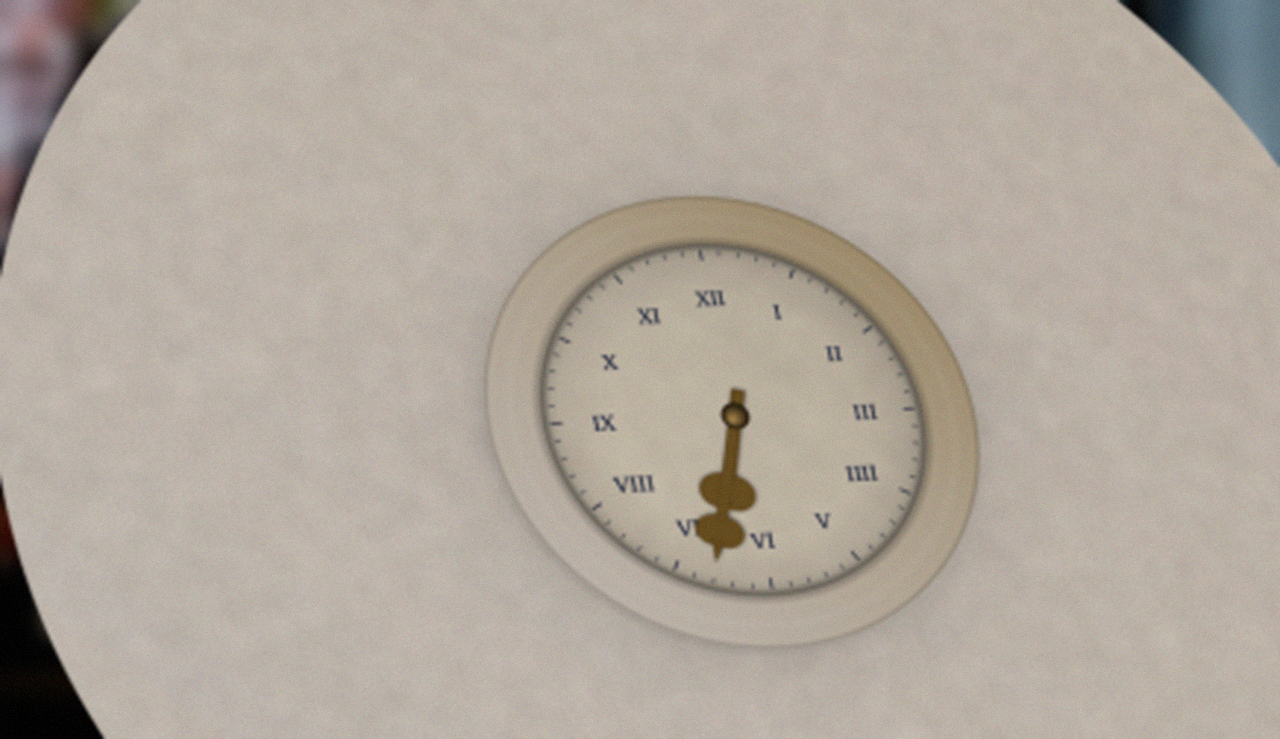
6:33
